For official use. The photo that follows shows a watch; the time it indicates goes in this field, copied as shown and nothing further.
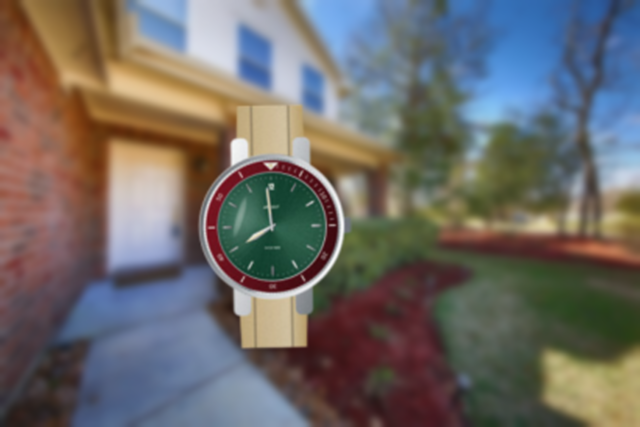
7:59
